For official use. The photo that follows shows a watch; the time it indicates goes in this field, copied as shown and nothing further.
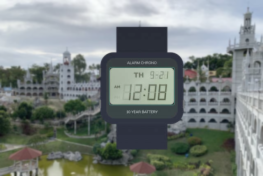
12:08
